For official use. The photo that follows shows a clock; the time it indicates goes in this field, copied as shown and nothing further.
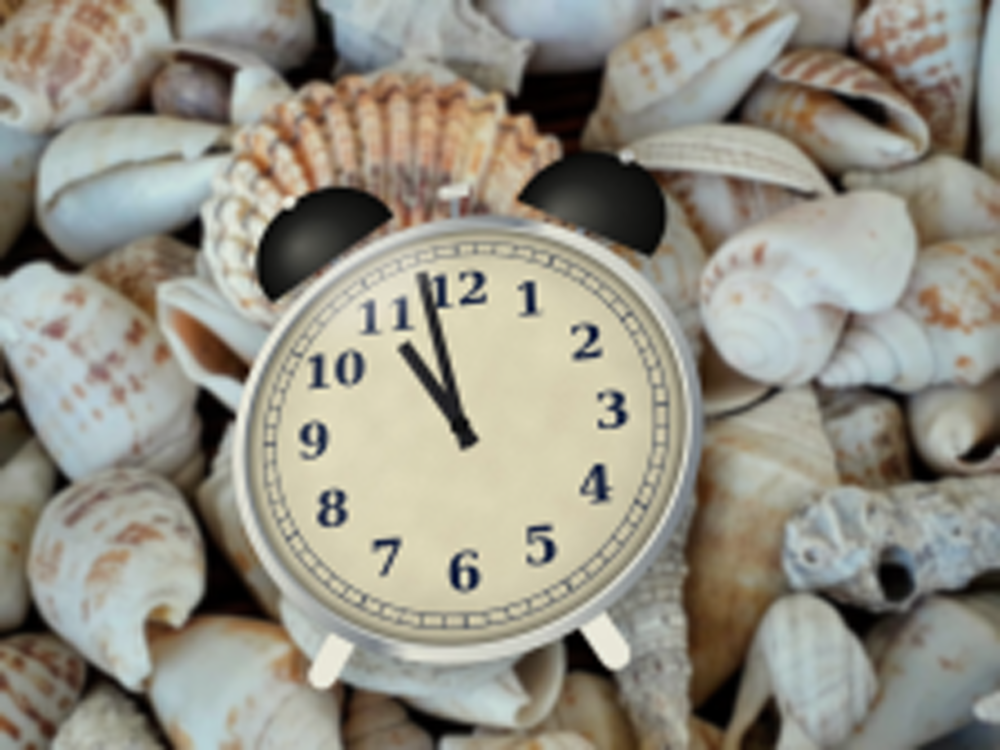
10:58
